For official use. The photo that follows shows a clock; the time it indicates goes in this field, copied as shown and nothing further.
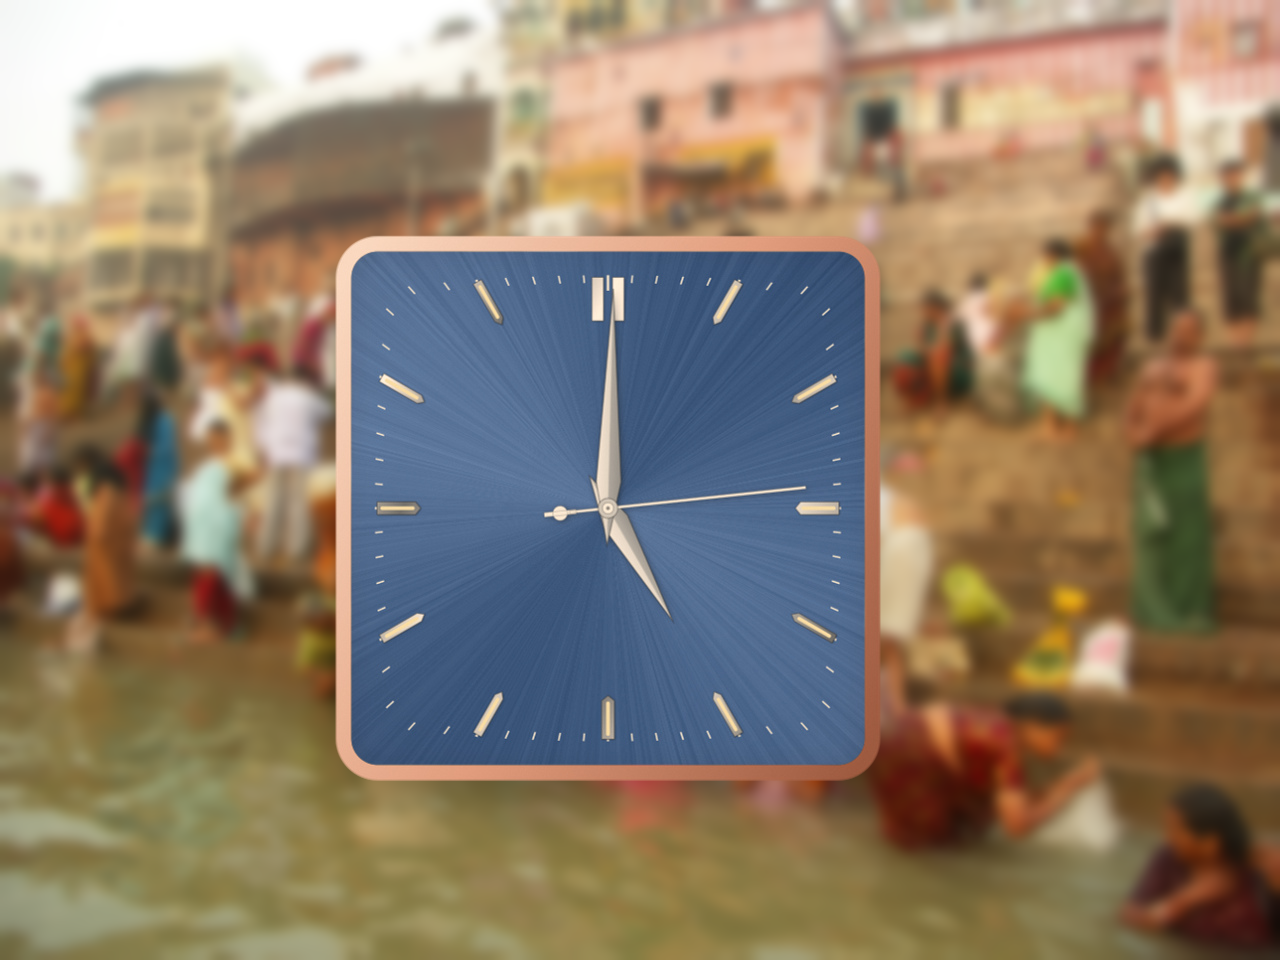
5:00:14
